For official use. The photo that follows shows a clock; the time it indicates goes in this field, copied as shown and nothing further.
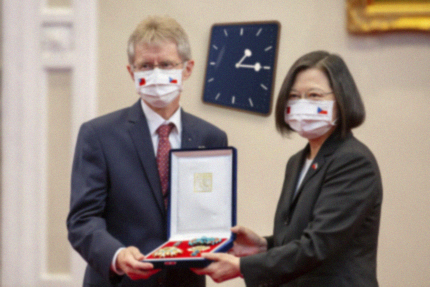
1:15
